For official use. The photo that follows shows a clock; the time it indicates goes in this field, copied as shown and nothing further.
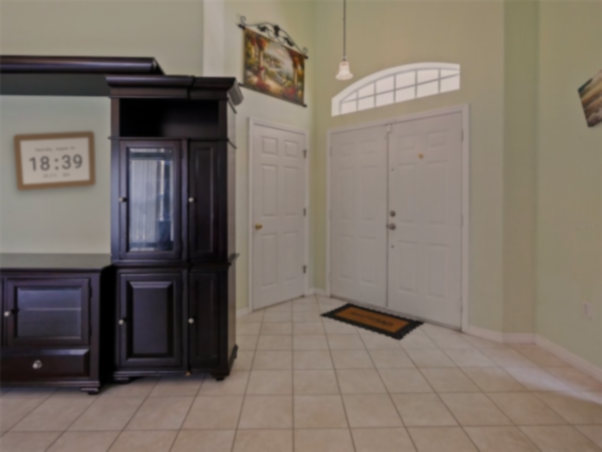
18:39
